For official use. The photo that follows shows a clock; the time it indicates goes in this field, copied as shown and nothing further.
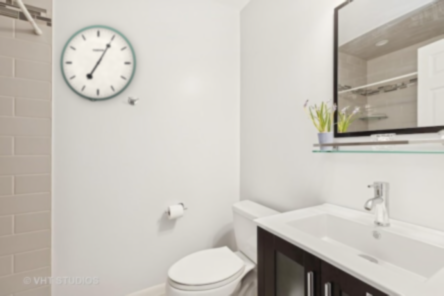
7:05
